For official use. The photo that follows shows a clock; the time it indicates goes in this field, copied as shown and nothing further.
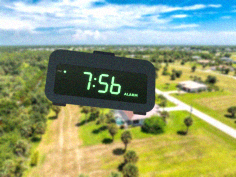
7:56
